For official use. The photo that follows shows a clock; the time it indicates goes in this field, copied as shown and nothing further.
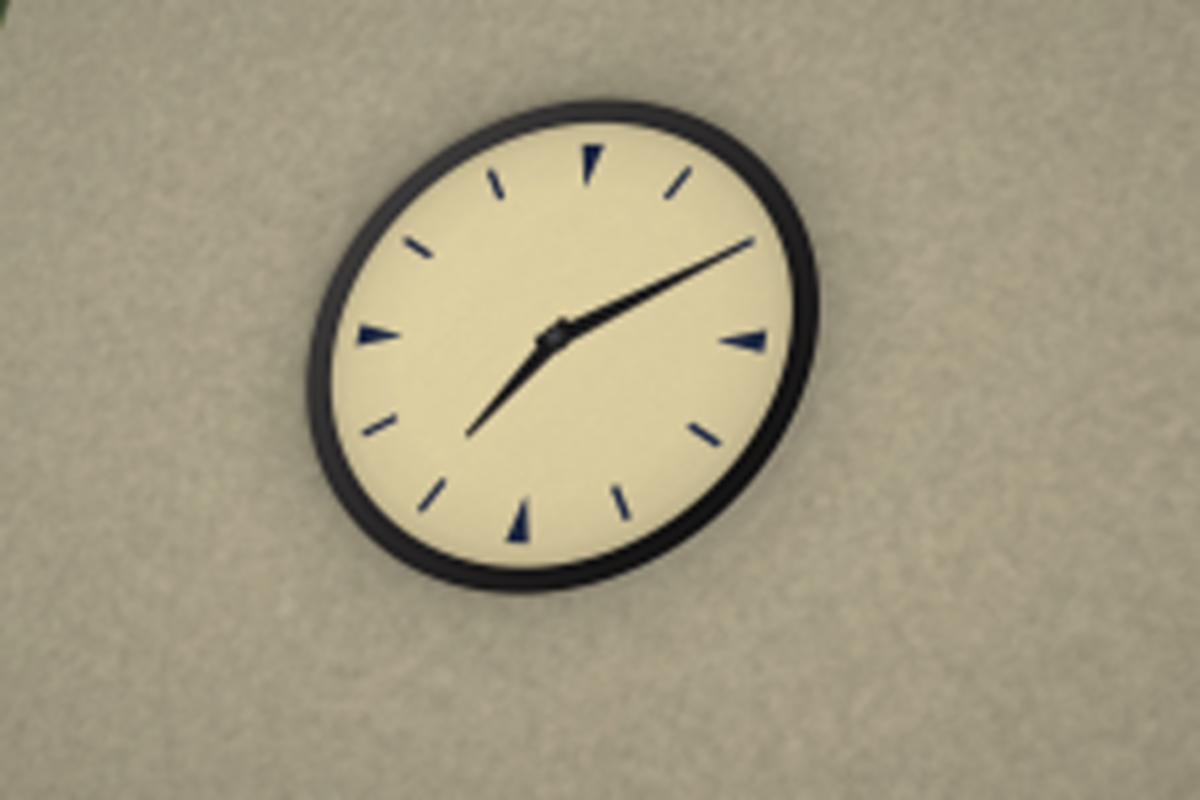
7:10
